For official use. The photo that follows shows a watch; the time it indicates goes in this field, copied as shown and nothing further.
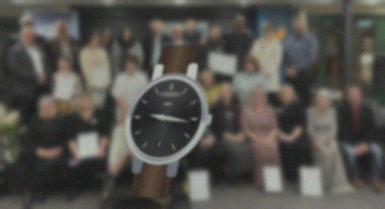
9:16
